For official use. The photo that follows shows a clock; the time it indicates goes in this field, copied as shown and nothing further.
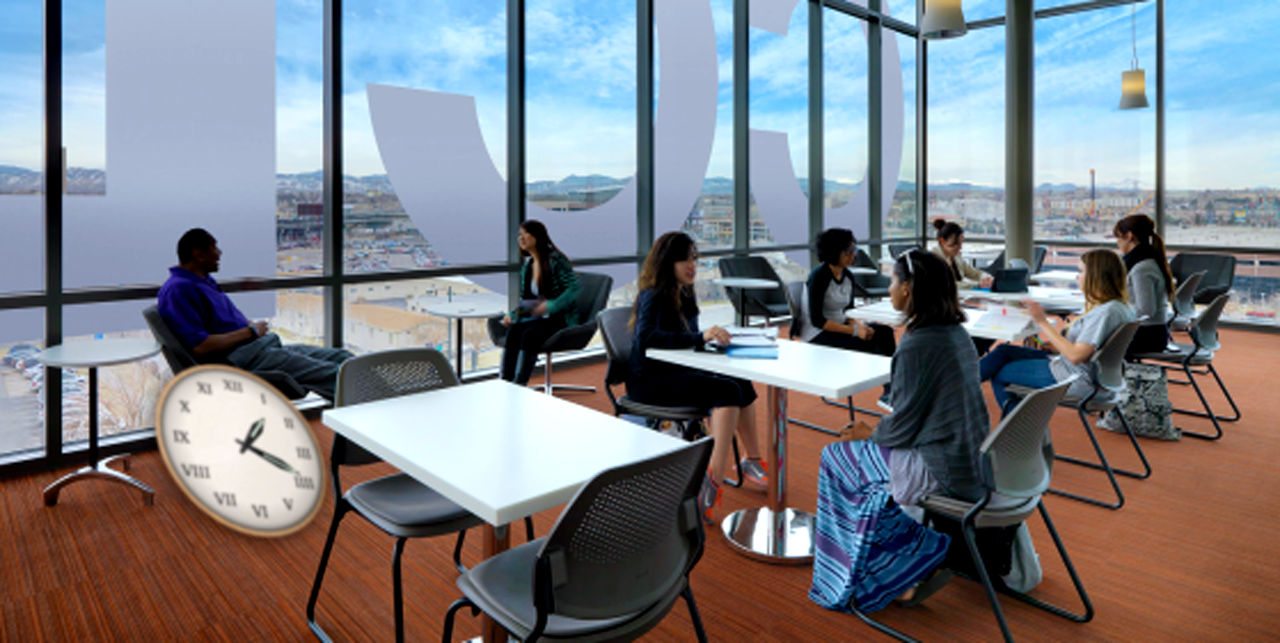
1:19
